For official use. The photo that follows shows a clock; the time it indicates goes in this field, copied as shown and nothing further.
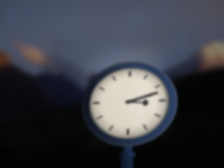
3:12
